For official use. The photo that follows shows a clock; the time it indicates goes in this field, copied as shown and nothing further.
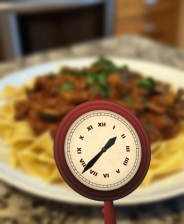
1:38
